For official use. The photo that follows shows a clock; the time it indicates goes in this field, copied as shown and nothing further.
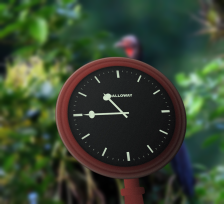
10:45
